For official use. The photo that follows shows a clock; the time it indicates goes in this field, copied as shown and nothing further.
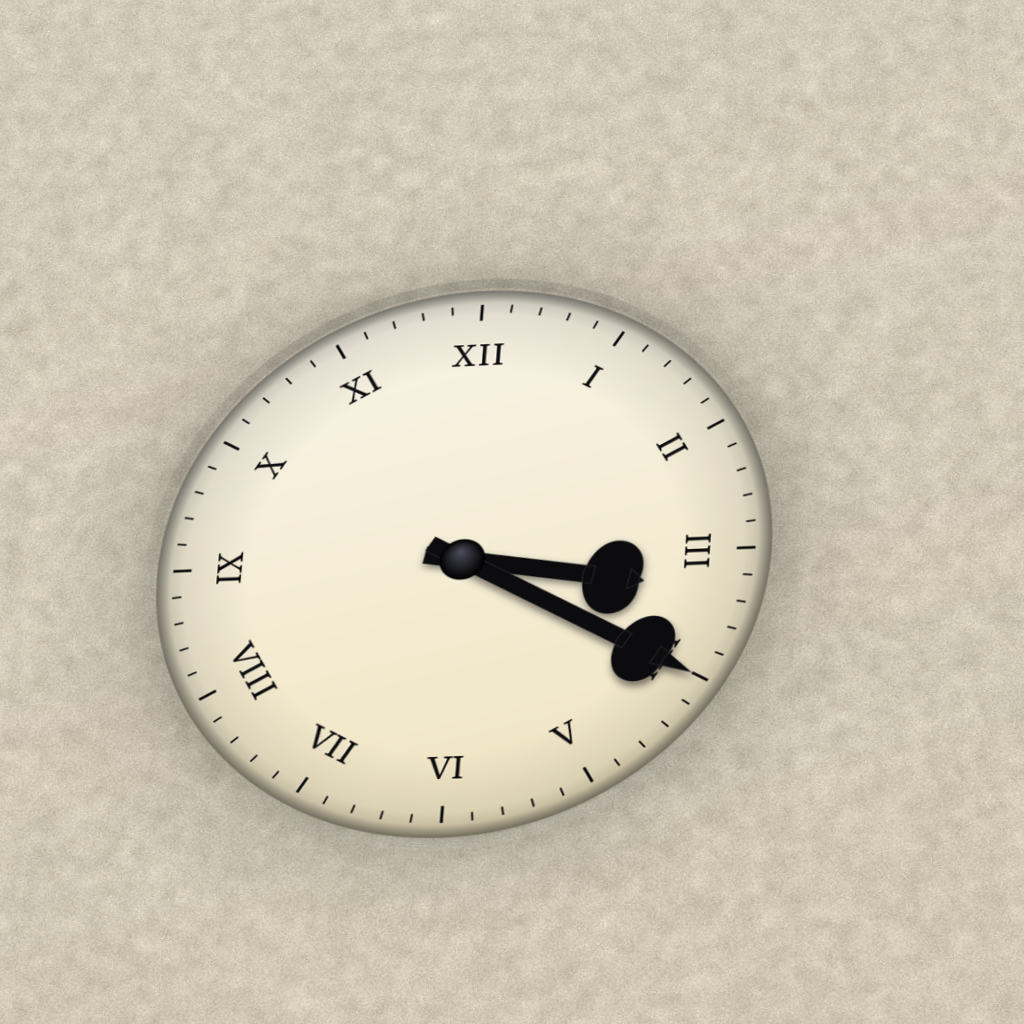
3:20
